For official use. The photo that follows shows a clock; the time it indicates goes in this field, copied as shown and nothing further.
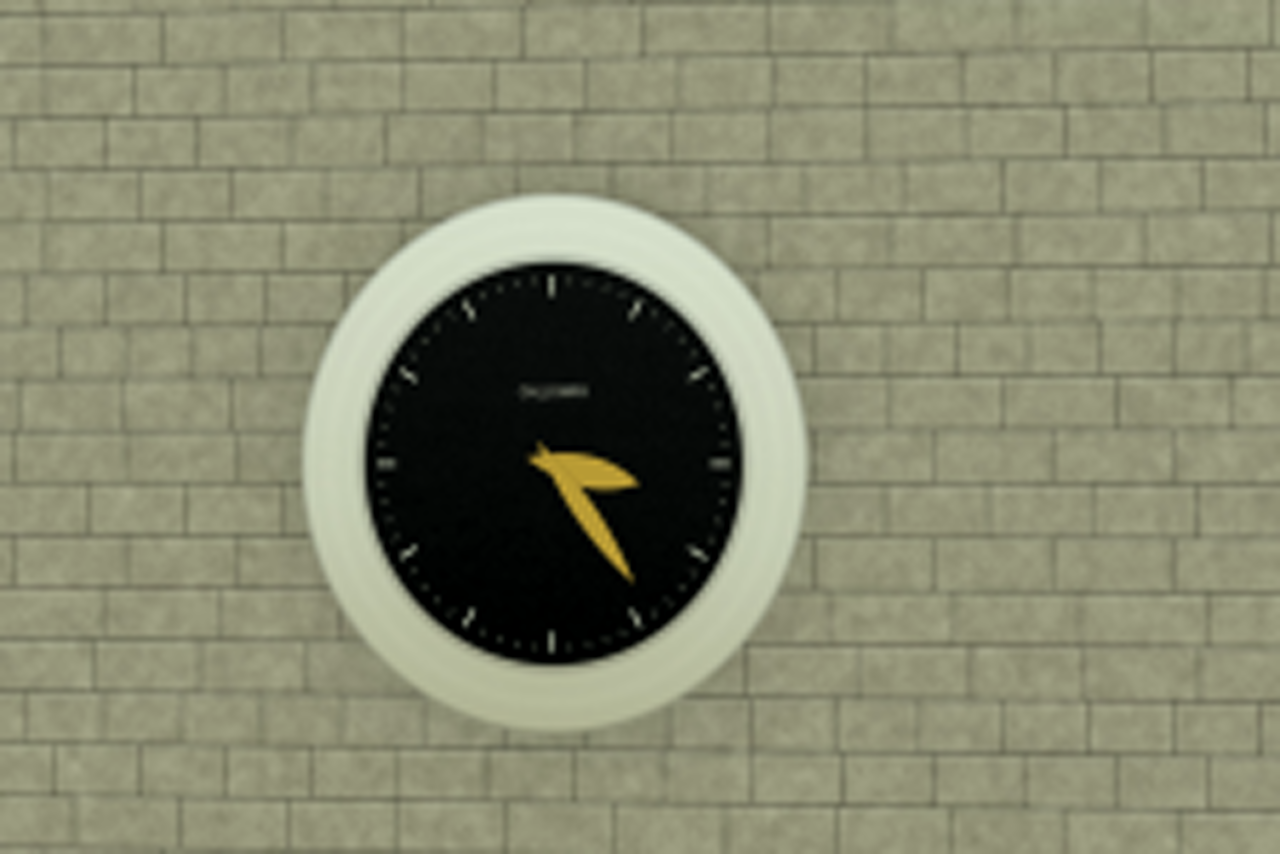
3:24
